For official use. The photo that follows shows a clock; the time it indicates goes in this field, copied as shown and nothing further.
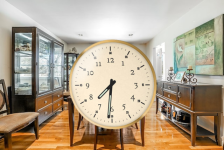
7:31
